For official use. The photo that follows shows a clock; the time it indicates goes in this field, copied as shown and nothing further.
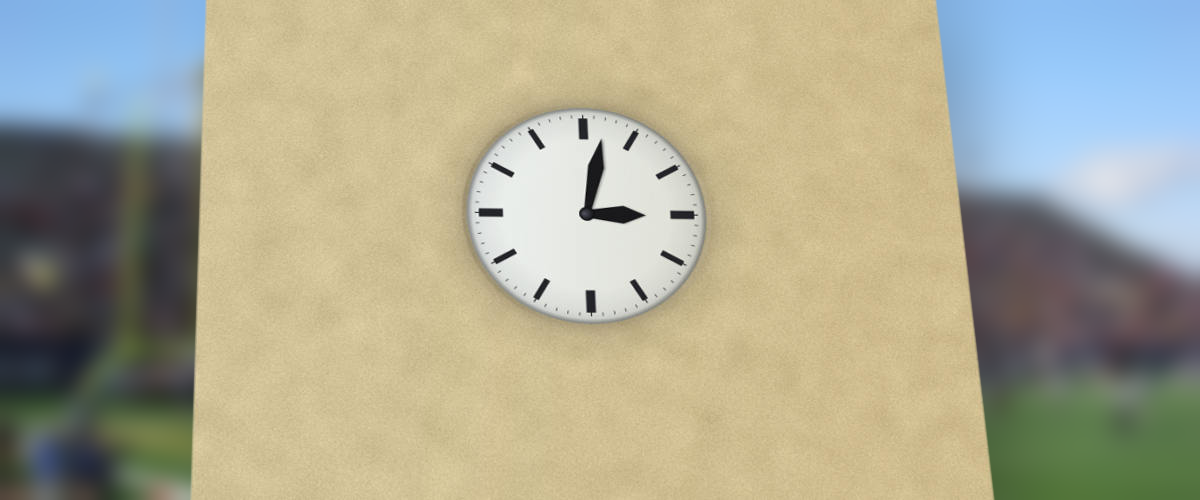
3:02
